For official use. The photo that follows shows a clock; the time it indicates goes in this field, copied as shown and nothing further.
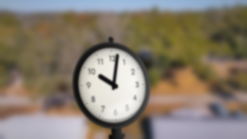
10:02
